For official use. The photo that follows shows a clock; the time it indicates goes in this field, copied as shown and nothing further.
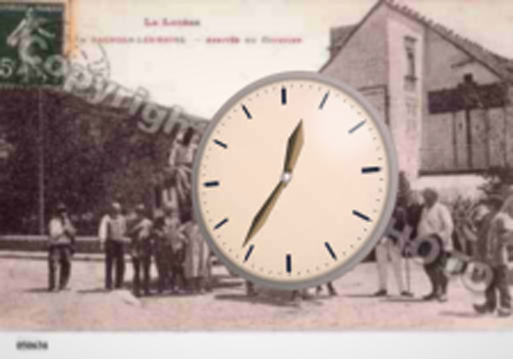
12:36
